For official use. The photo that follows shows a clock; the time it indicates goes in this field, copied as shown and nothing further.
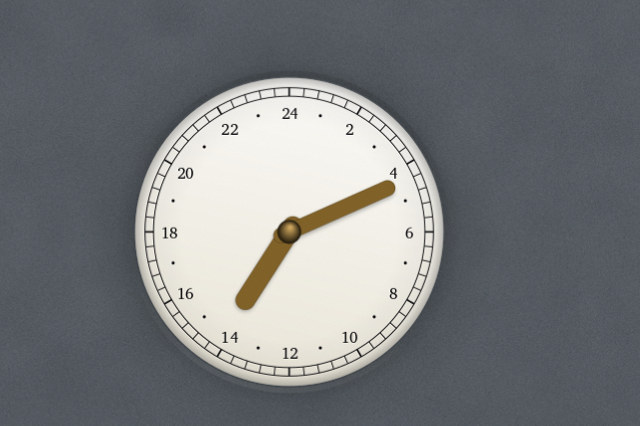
14:11
